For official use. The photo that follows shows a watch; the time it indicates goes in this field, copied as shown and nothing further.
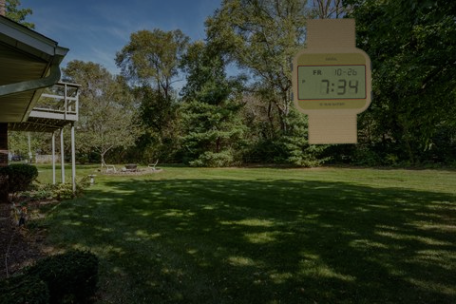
7:34
